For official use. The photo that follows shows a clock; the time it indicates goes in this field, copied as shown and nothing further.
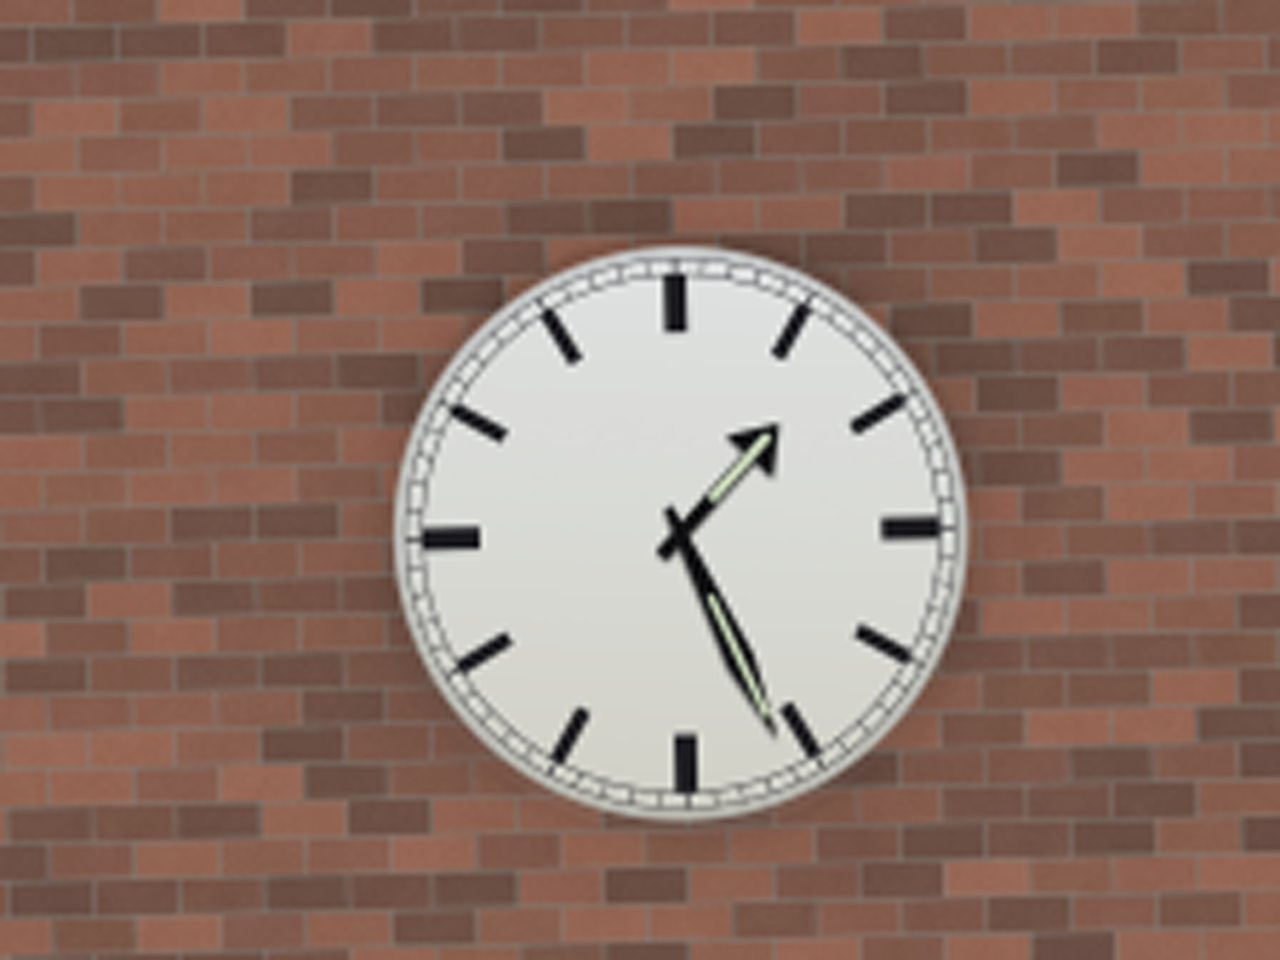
1:26
